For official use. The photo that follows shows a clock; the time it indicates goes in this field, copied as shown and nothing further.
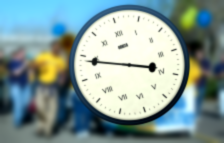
3:49
